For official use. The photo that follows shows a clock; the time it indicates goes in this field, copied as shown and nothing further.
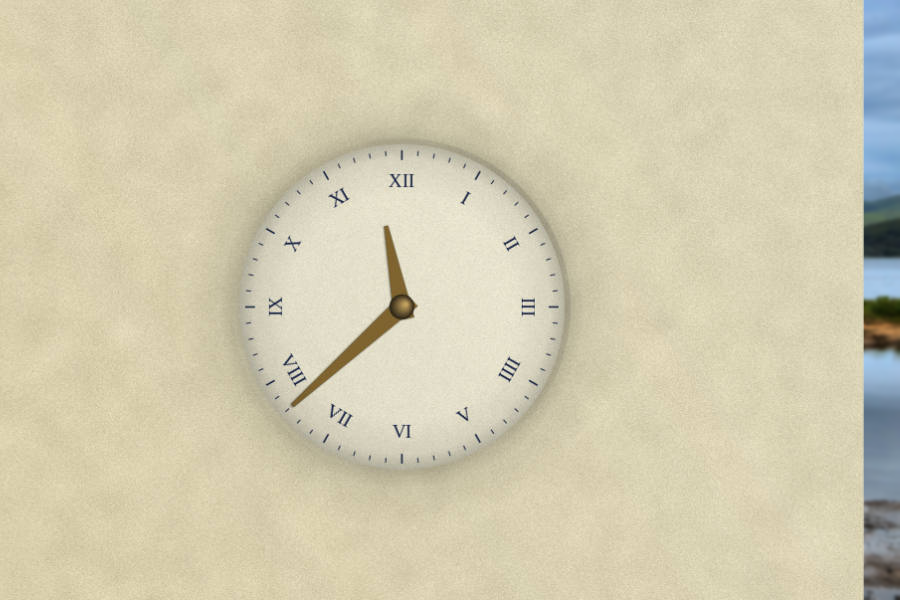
11:38
